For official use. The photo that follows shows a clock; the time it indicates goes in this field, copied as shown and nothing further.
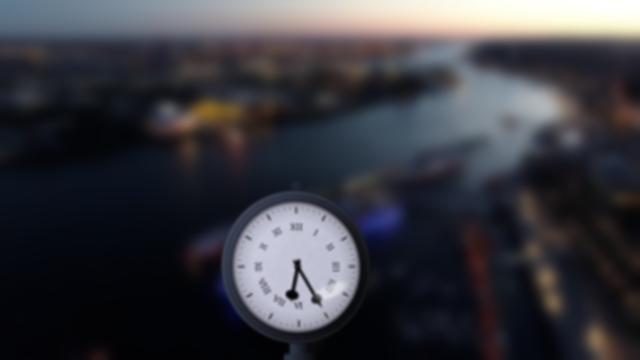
6:25
